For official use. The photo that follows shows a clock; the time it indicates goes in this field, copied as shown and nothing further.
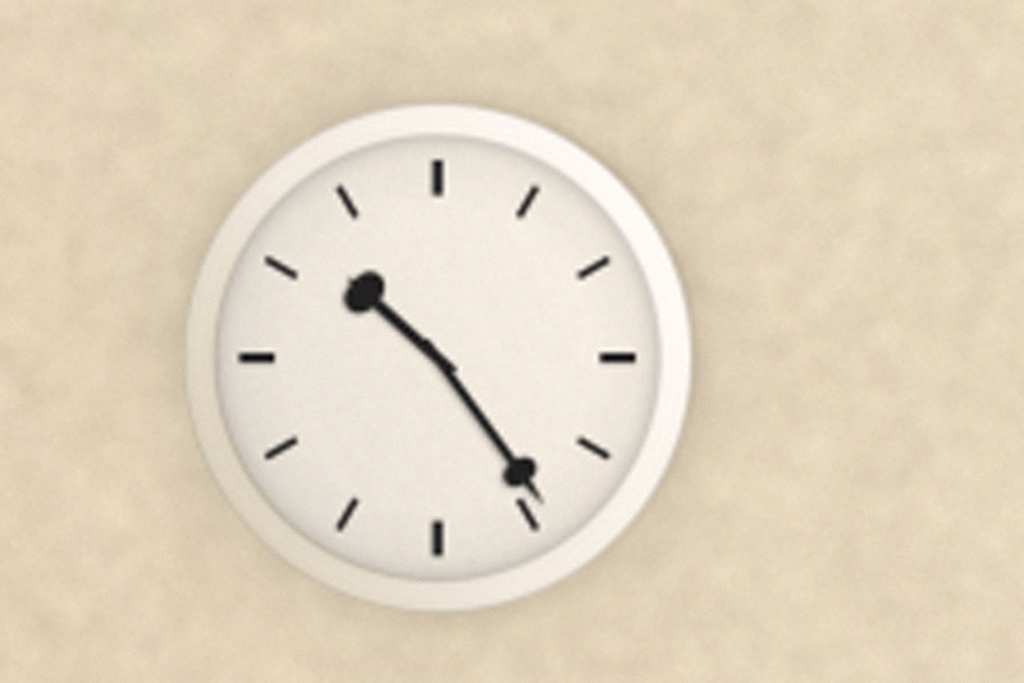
10:24
